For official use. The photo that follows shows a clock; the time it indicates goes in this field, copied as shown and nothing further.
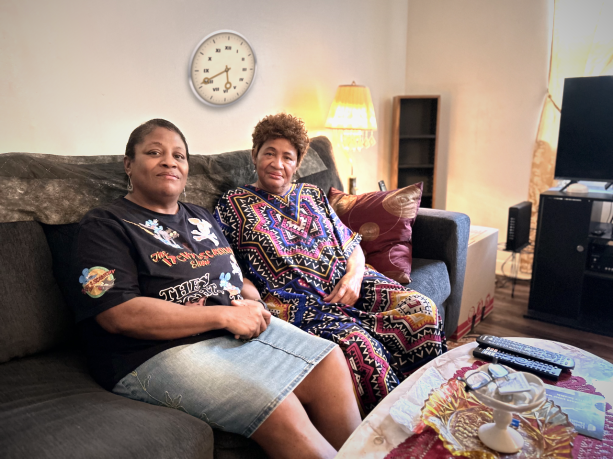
5:41
